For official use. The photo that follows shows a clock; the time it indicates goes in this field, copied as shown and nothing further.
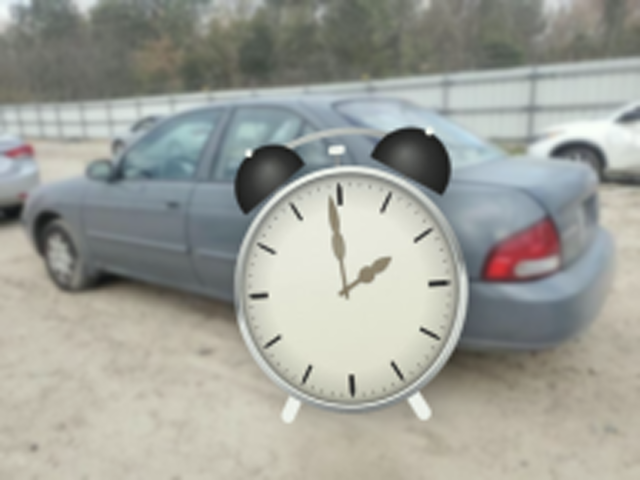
1:59
